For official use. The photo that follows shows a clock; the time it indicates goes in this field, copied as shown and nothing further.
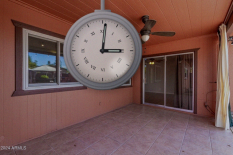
3:01
